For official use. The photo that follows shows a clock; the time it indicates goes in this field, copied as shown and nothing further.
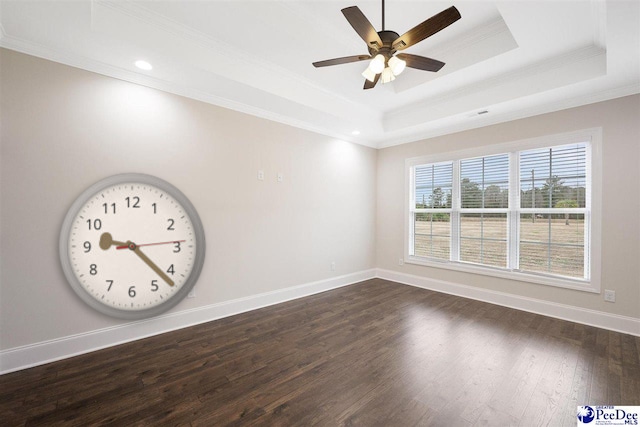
9:22:14
